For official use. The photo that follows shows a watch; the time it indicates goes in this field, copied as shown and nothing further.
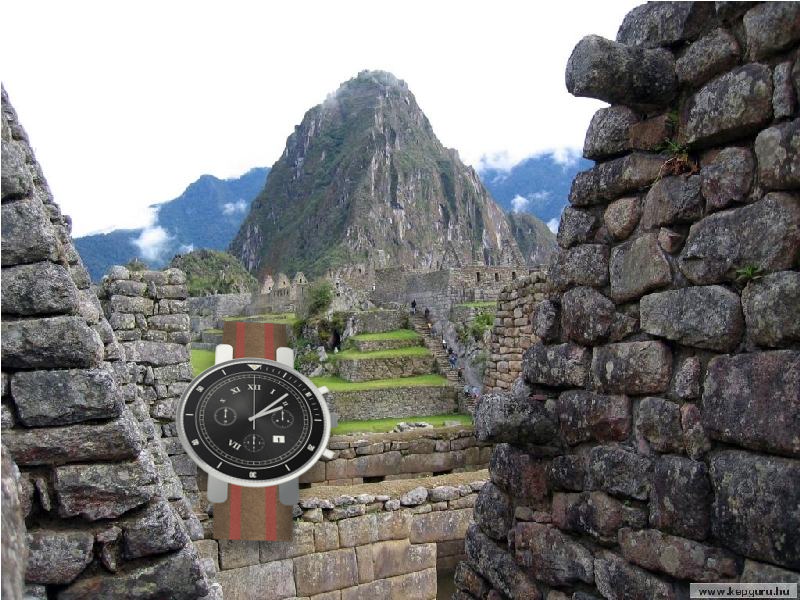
2:08
